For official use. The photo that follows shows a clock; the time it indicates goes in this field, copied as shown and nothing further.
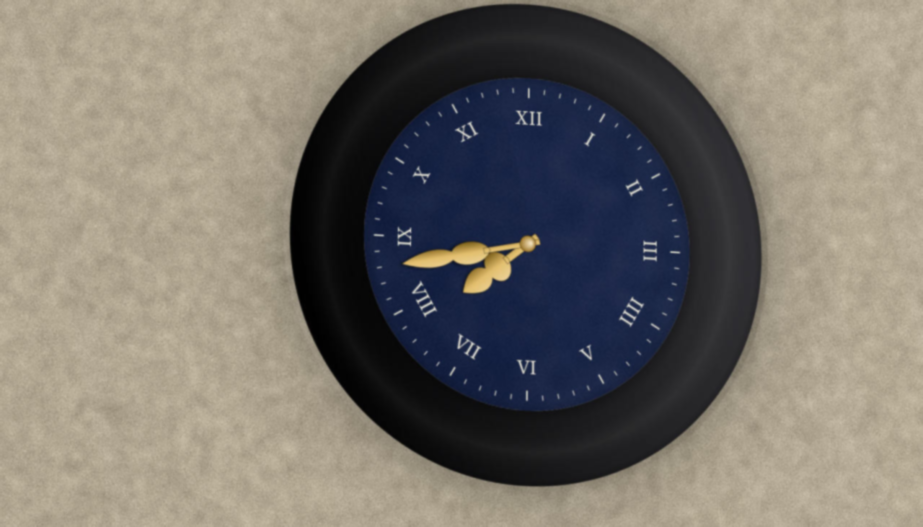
7:43
